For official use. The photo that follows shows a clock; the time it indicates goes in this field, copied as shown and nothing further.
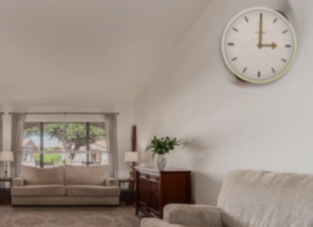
3:00
